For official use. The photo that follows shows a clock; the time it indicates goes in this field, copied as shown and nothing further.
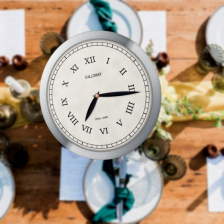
7:16
